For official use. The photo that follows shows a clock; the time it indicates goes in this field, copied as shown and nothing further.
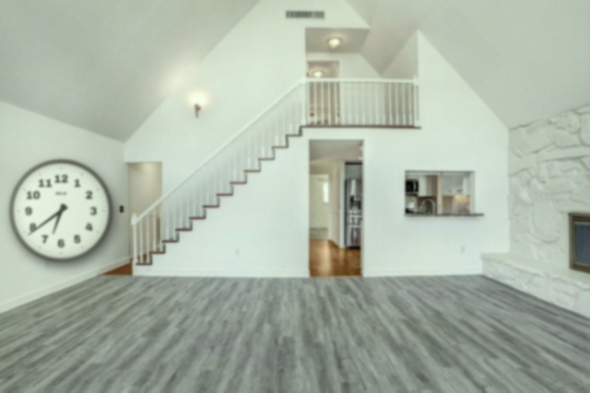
6:39
